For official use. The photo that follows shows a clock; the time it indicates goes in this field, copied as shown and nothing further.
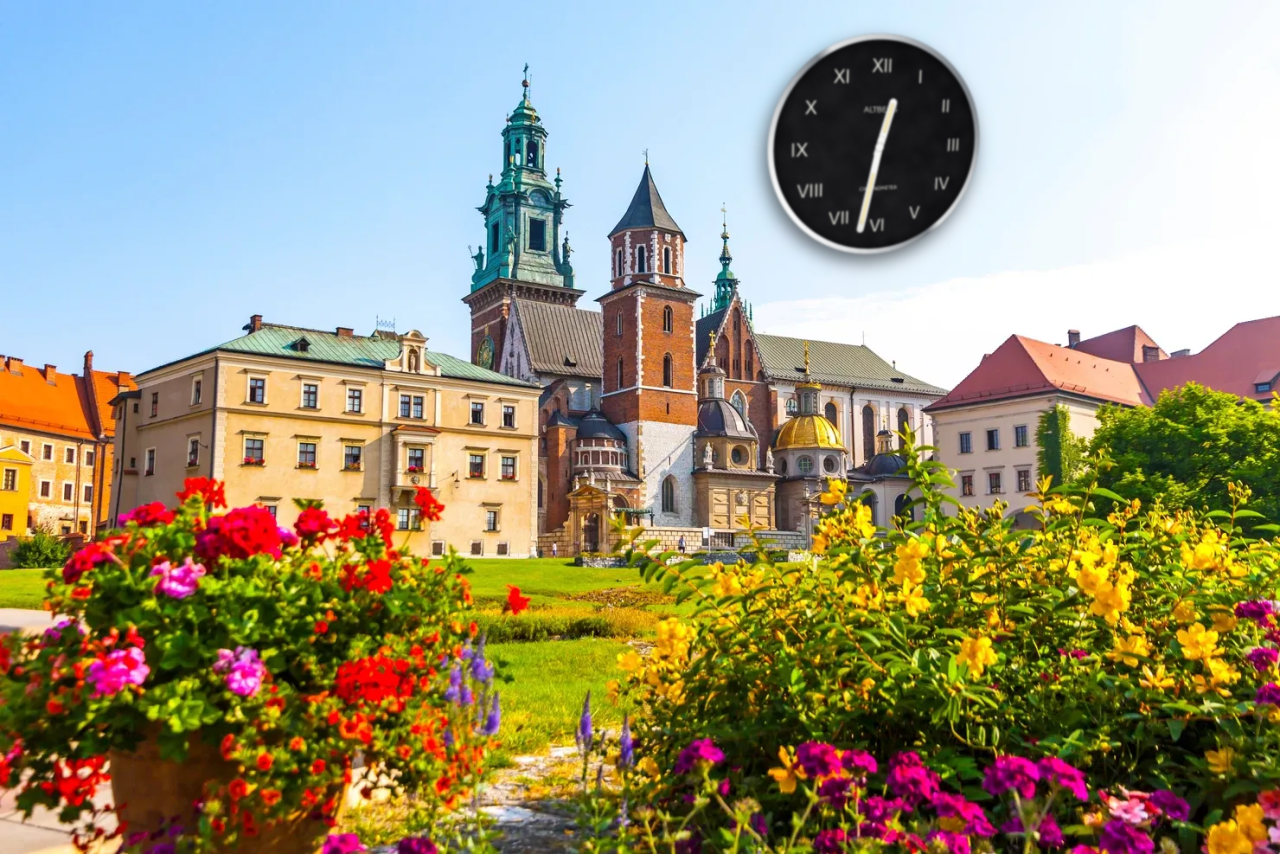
12:32
